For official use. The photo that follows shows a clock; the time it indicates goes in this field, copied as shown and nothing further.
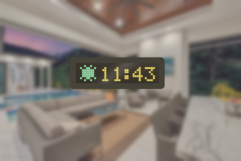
11:43
